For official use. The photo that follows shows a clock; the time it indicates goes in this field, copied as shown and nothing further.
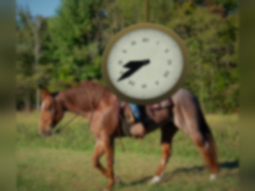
8:39
